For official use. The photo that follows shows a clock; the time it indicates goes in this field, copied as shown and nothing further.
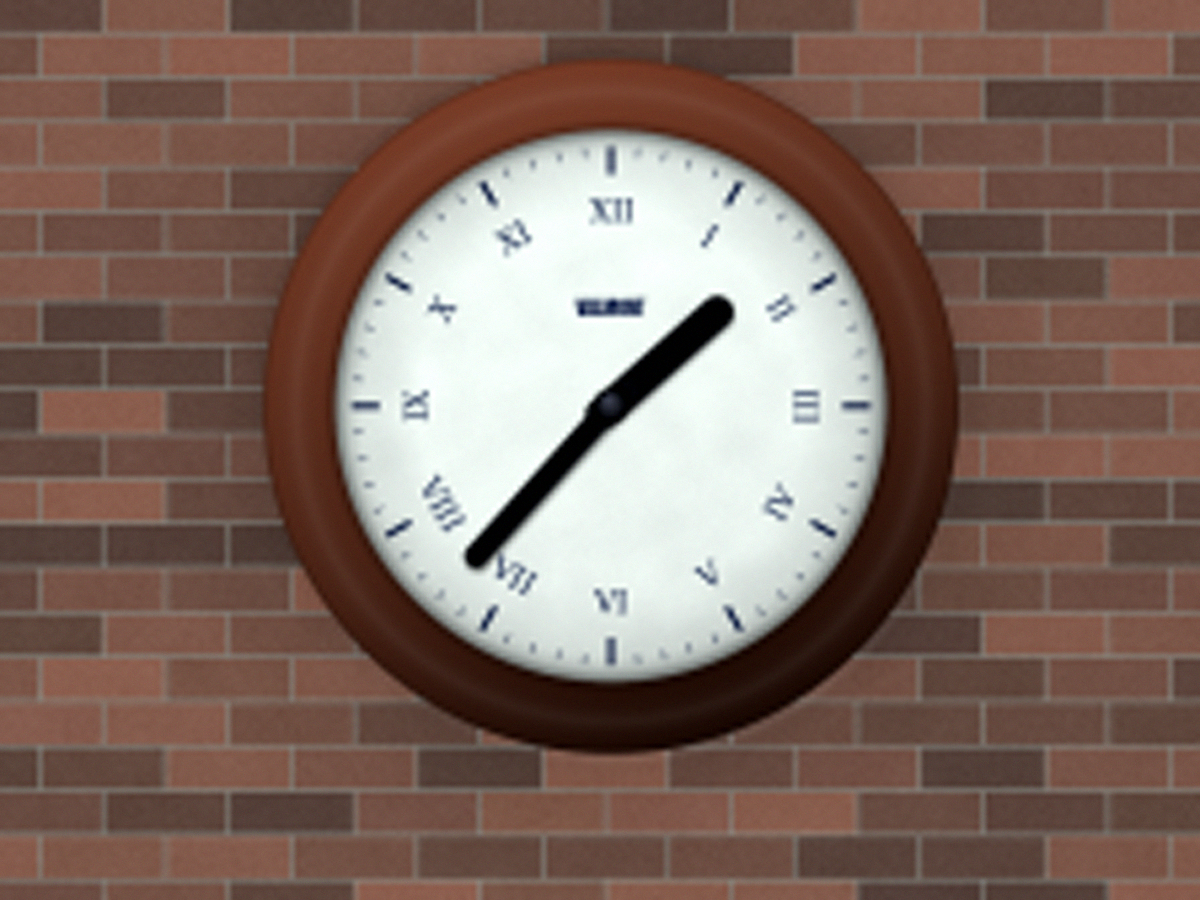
1:37
